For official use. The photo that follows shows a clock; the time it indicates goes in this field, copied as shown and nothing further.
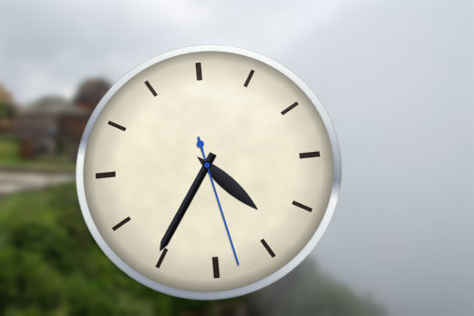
4:35:28
